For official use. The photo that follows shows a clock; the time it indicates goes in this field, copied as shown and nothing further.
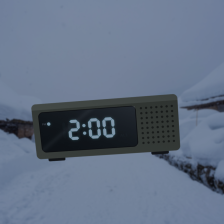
2:00
